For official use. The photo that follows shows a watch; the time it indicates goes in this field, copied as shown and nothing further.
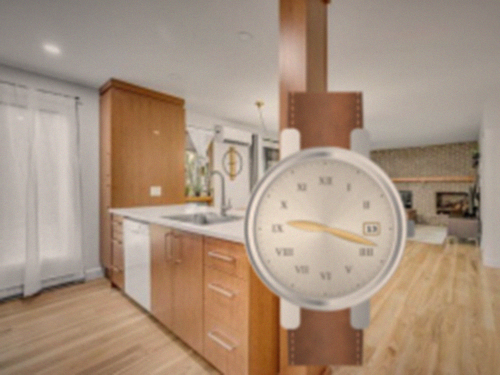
9:18
